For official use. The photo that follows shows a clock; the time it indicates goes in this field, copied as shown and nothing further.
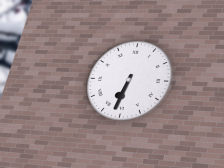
6:32
